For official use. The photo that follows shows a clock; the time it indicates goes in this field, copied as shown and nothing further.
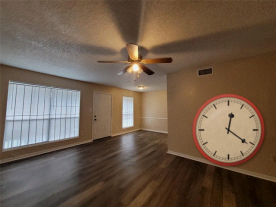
12:21
